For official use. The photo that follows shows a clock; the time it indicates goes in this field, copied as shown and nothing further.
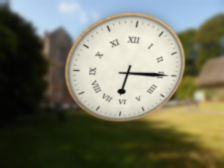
6:15
